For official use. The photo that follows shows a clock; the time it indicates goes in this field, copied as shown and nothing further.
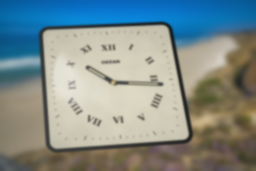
10:16
